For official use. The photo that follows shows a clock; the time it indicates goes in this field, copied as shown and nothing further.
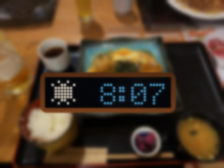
8:07
